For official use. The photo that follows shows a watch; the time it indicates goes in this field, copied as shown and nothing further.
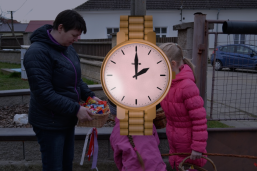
2:00
